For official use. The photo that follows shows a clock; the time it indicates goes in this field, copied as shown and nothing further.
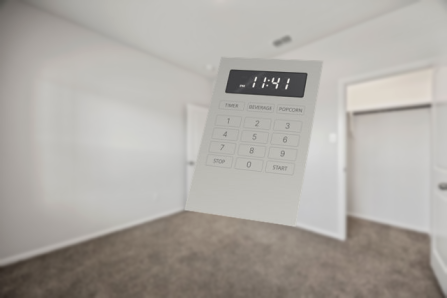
11:41
